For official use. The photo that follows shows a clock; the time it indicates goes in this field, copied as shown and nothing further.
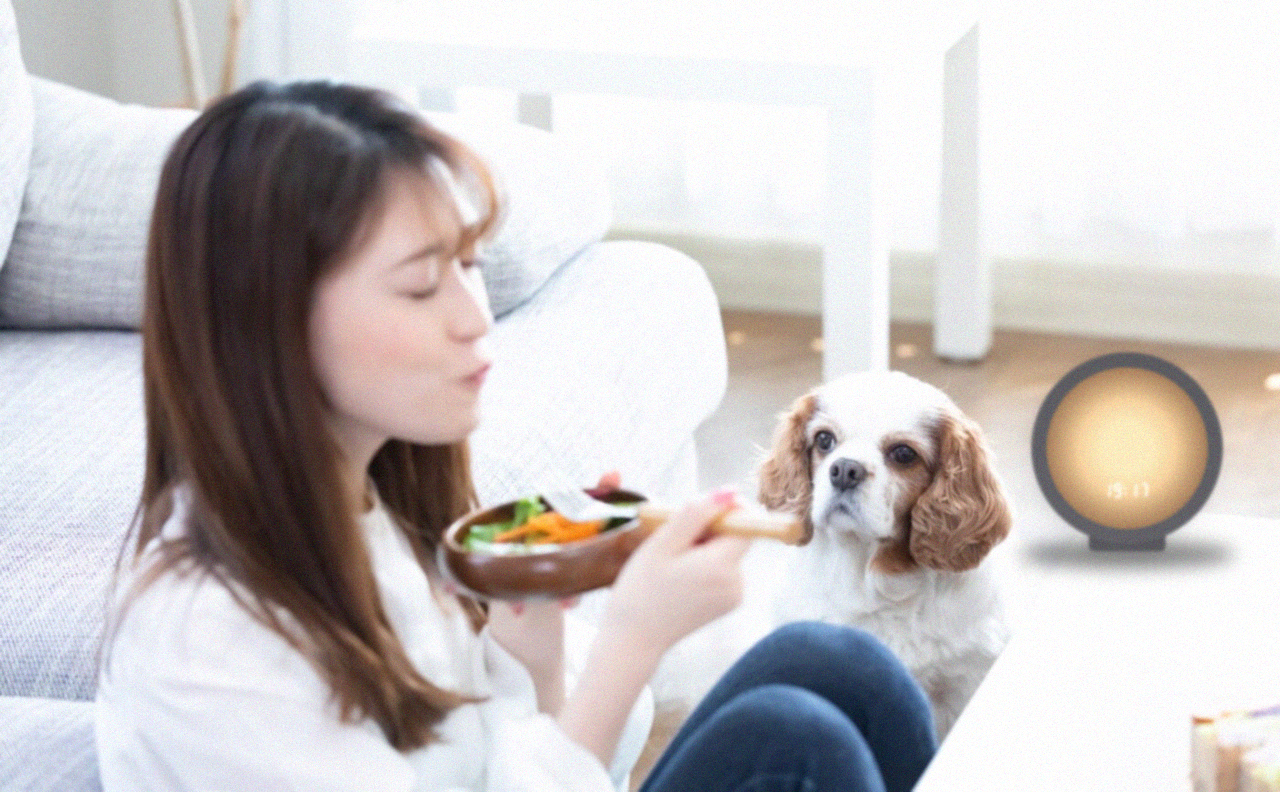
19:17
